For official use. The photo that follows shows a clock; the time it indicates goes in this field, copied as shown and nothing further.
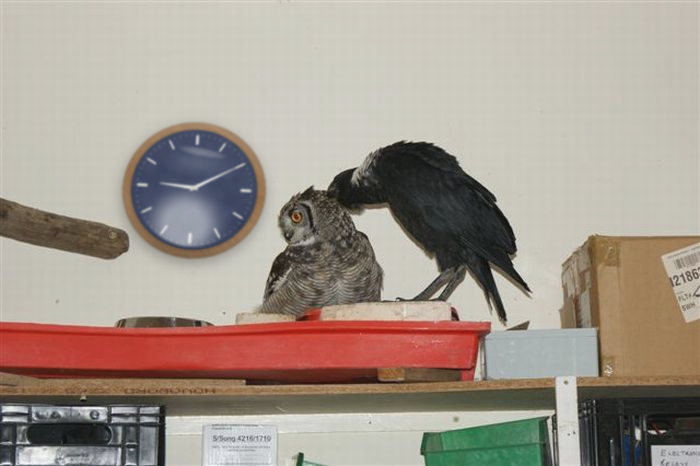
9:10
